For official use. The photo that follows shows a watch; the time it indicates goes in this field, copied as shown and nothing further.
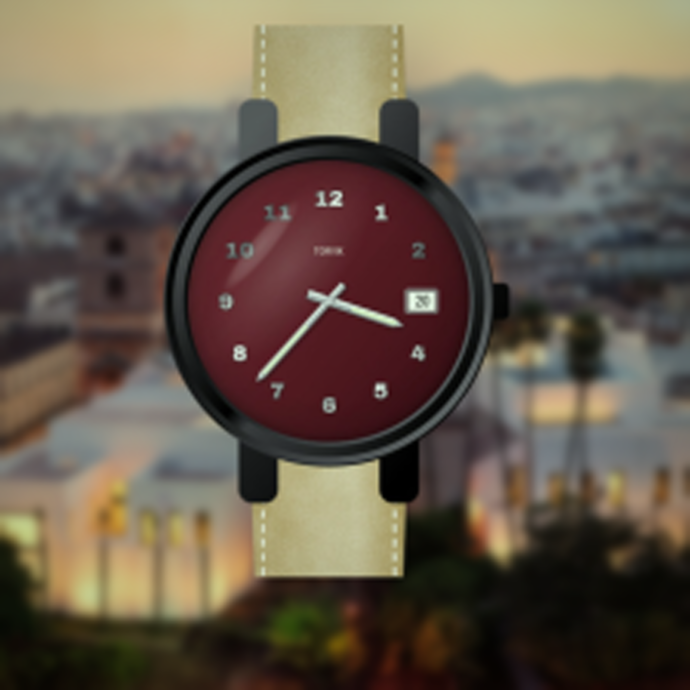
3:37
